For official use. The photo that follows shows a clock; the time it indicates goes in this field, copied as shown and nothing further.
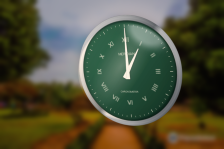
1:00
